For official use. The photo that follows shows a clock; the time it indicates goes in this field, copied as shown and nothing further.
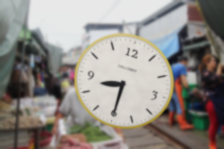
8:30
